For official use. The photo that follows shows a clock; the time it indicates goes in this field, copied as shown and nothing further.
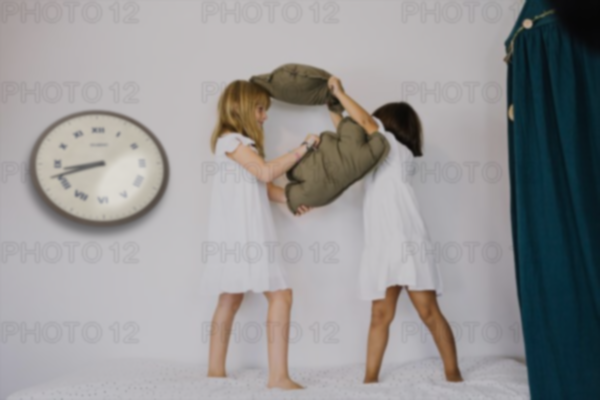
8:42
